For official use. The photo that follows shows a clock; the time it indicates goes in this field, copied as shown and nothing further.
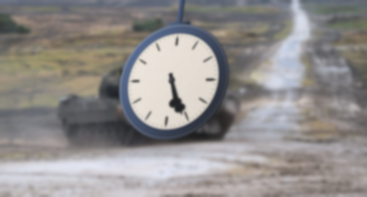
5:26
